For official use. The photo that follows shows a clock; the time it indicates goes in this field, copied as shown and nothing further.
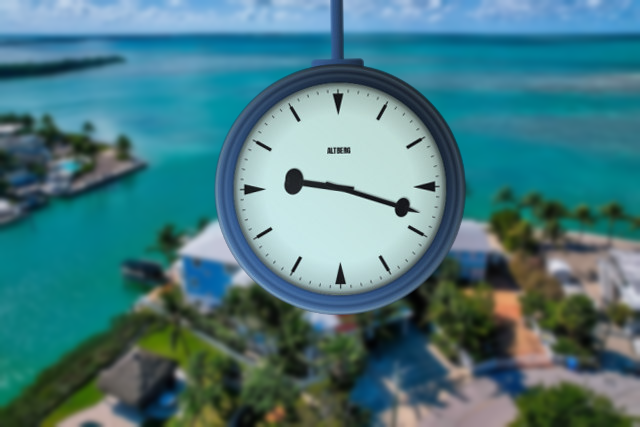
9:18
